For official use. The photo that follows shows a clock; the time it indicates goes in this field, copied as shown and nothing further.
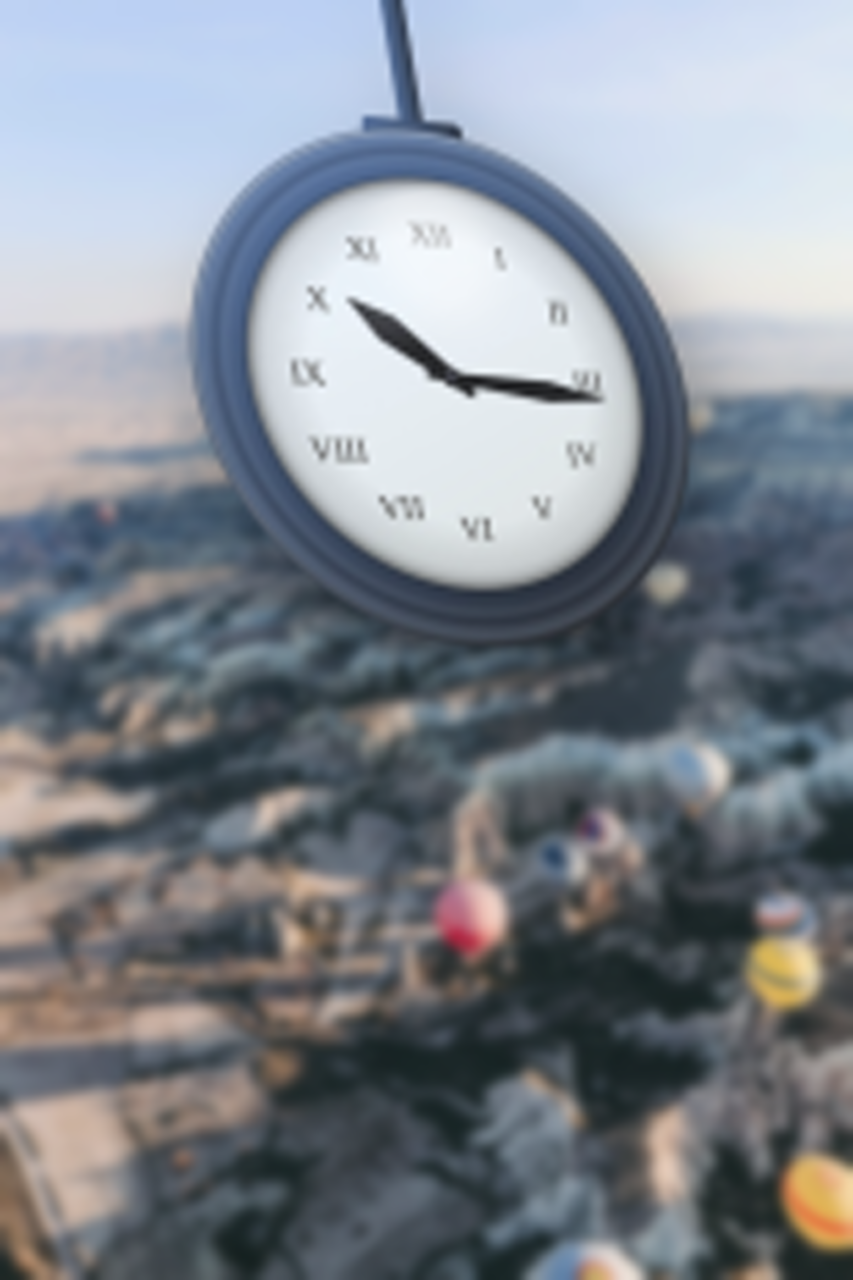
10:16
